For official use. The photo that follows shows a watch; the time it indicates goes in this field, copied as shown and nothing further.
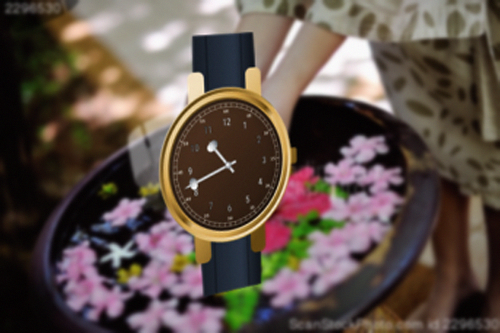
10:42
